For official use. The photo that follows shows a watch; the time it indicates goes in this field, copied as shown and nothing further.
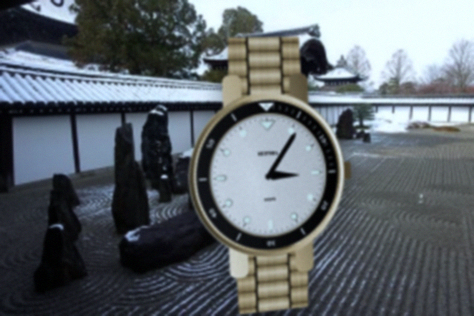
3:06
